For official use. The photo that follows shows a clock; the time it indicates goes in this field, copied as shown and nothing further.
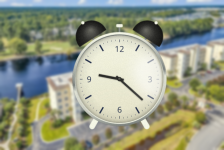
9:22
